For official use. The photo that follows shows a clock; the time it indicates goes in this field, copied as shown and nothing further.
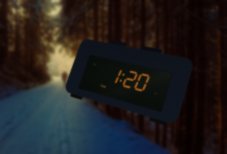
1:20
